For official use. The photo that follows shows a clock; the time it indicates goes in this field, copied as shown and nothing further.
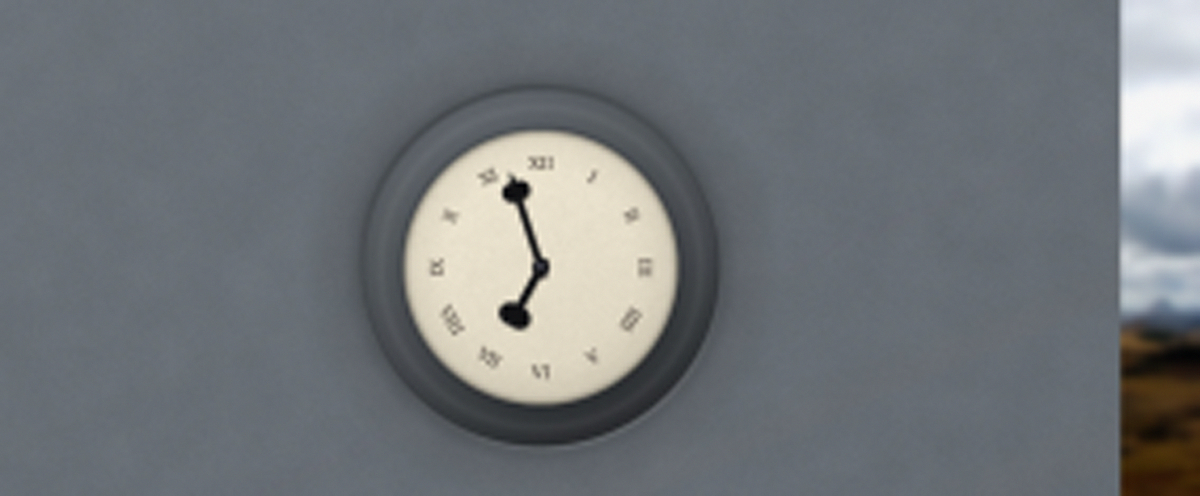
6:57
